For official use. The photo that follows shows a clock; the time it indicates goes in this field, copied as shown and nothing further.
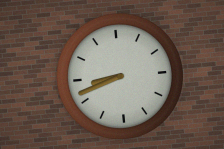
8:42
